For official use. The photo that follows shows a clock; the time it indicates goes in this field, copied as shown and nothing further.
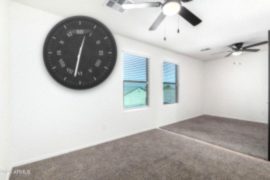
12:32
